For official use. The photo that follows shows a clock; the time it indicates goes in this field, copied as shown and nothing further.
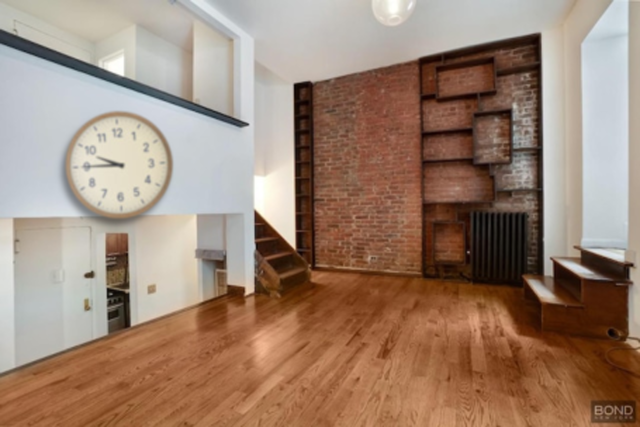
9:45
